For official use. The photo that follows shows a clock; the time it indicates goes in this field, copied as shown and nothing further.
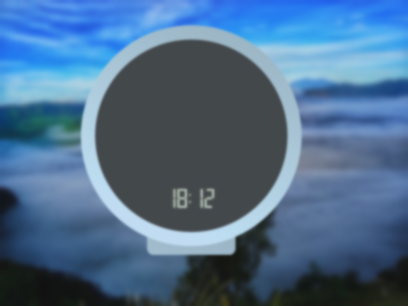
18:12
